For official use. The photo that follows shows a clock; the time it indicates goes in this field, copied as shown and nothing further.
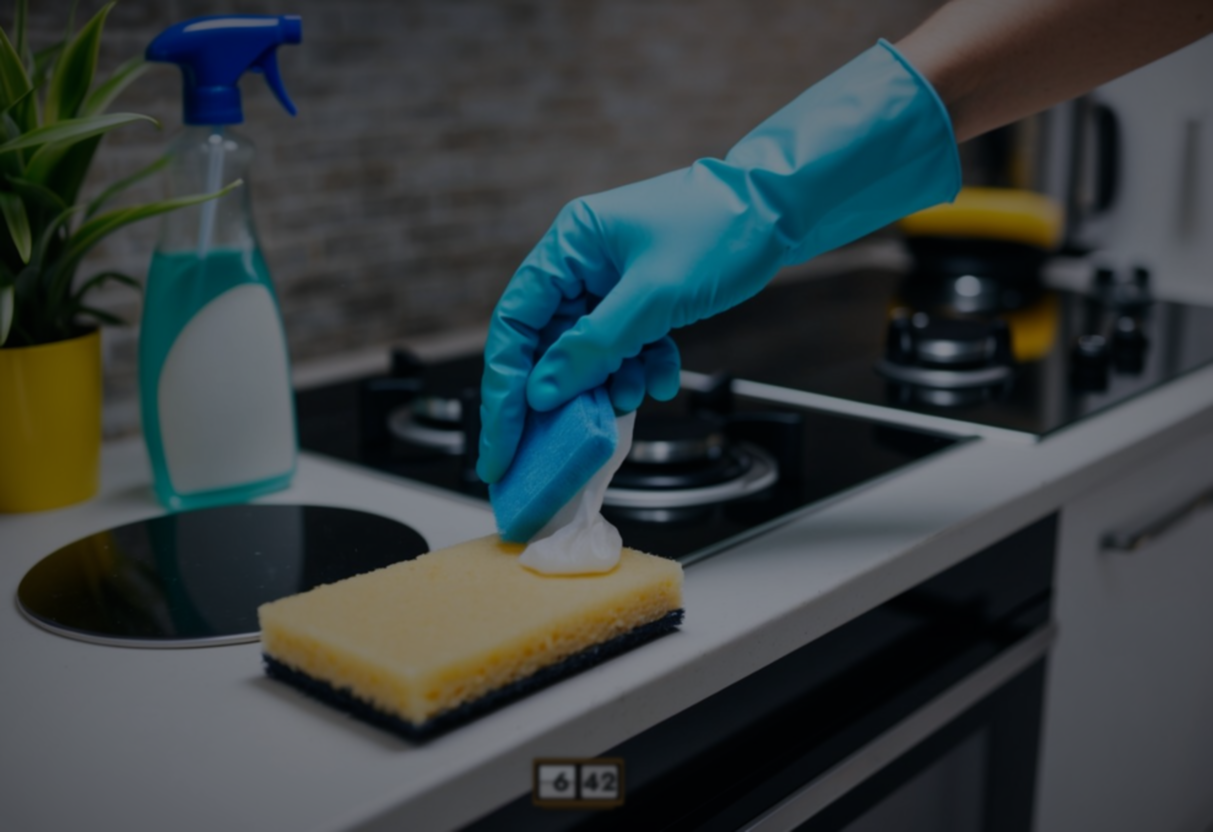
6:42
